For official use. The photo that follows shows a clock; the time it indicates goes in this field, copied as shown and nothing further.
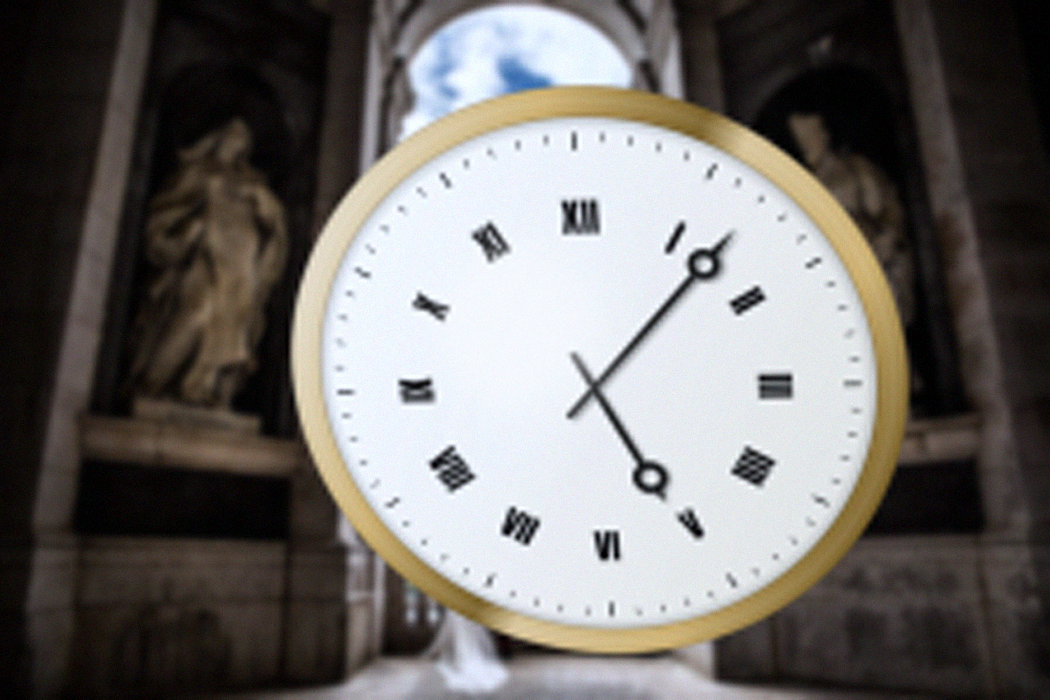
5:07
